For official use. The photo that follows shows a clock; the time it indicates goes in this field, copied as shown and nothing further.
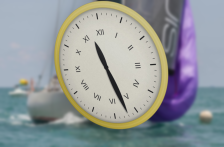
11:27
